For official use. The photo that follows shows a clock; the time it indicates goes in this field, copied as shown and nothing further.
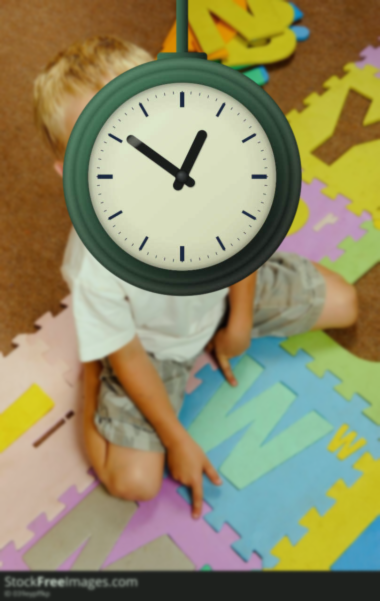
12:51
